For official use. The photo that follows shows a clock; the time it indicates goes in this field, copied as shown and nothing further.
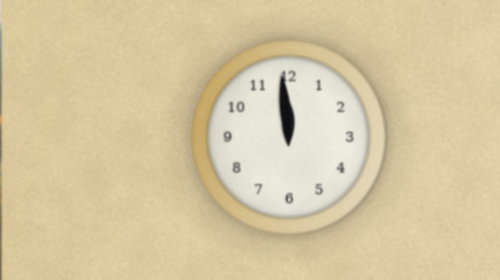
11:59
